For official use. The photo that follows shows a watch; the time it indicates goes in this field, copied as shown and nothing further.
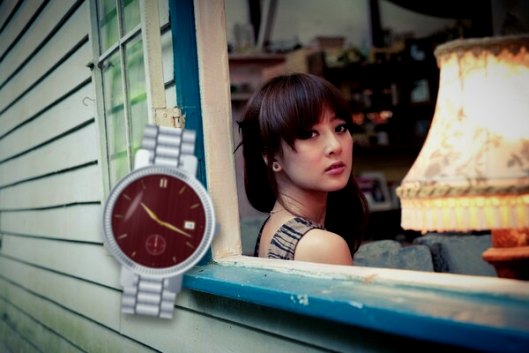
10:18
